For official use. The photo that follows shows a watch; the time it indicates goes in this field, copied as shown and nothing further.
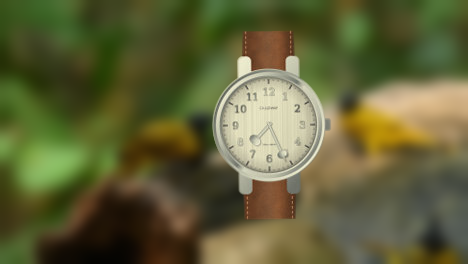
7:26
